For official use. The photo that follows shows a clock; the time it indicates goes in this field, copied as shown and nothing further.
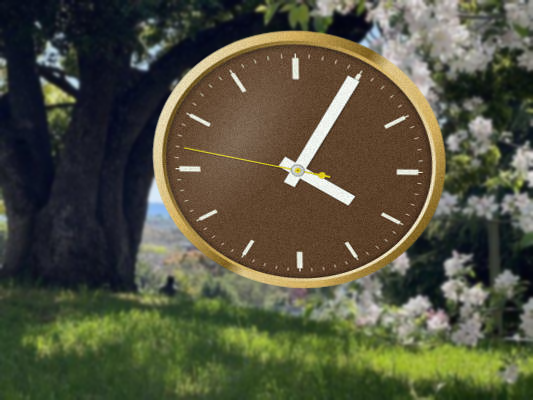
4:04:47
